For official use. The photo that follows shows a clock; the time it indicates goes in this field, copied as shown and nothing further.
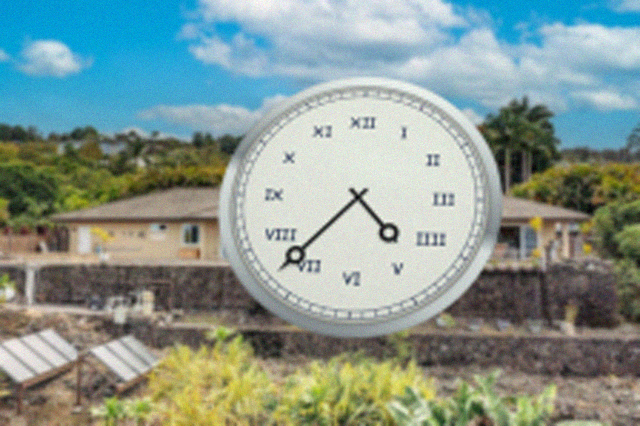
4:37
